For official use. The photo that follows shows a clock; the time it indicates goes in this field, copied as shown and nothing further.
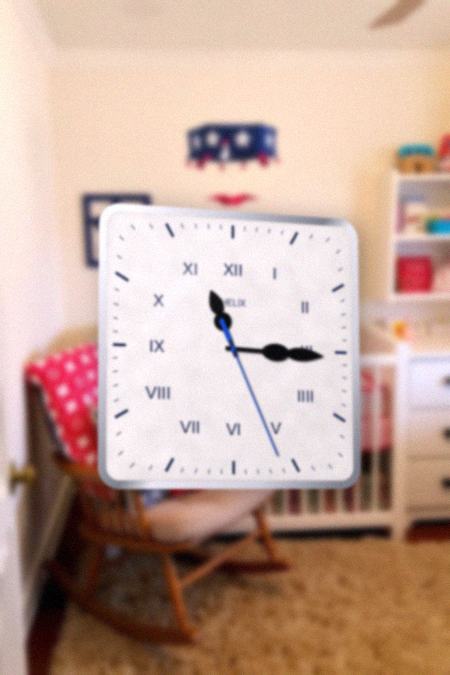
11:15:26
